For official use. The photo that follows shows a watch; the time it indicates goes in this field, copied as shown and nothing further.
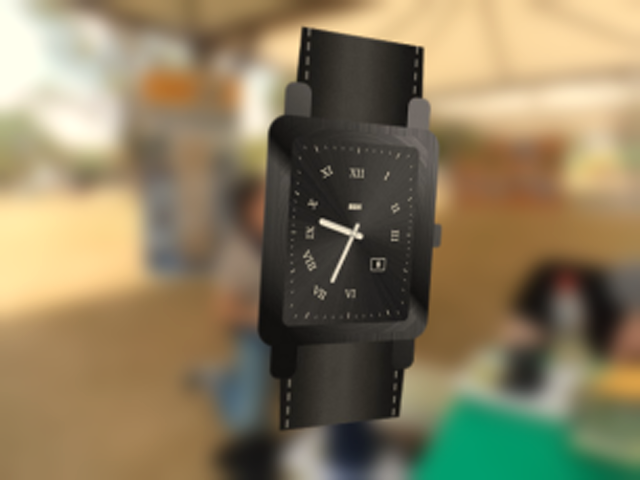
9:34
